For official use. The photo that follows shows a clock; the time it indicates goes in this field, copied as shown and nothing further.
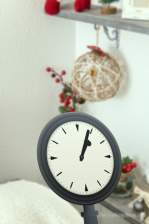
1:04
